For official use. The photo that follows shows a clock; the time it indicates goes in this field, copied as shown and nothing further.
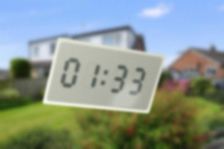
1:33
